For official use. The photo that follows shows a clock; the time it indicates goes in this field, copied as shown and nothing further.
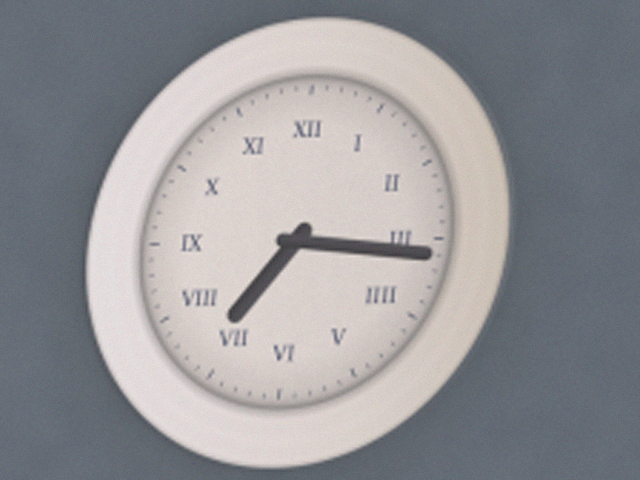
7:16
